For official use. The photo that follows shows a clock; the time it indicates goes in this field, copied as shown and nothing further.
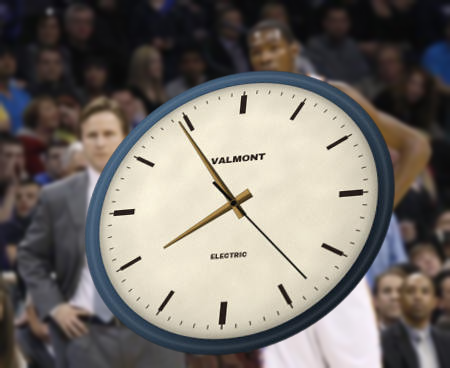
7:54:23
